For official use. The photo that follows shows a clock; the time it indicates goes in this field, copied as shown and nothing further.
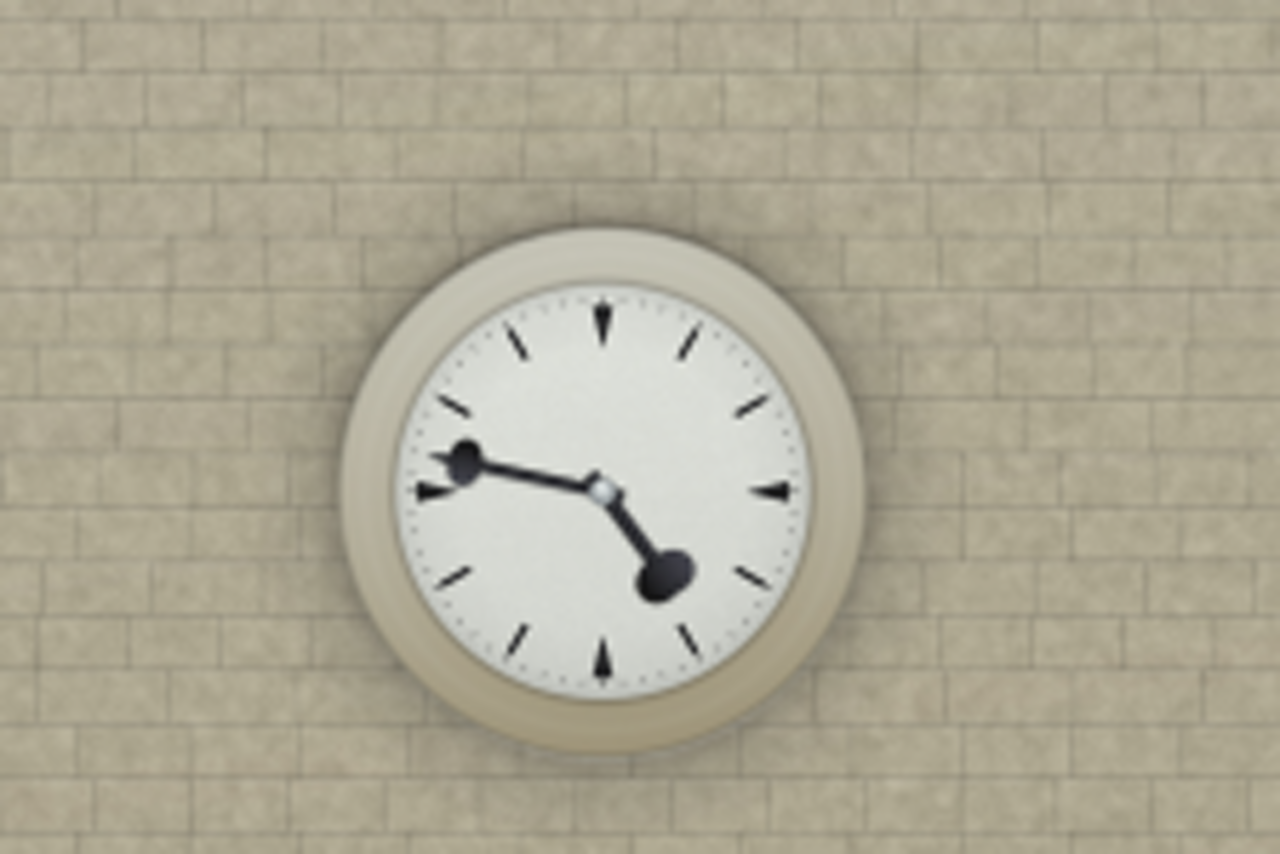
4:47
